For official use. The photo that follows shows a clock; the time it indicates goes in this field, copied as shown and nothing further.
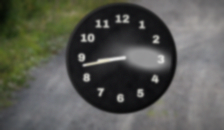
8:43
